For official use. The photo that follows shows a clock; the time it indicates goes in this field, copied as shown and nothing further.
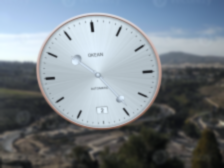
10:24
